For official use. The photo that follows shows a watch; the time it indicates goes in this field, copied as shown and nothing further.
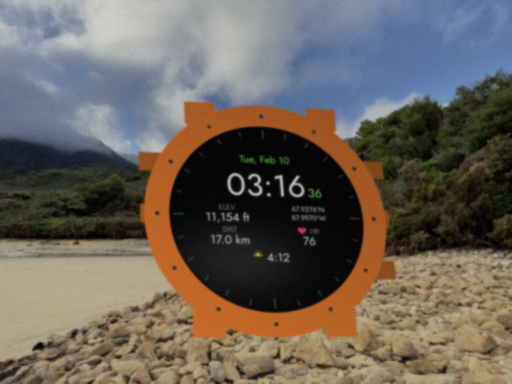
3:16:36
